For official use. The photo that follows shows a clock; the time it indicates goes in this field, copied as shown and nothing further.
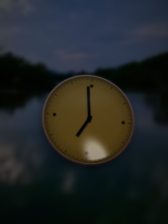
6:59
